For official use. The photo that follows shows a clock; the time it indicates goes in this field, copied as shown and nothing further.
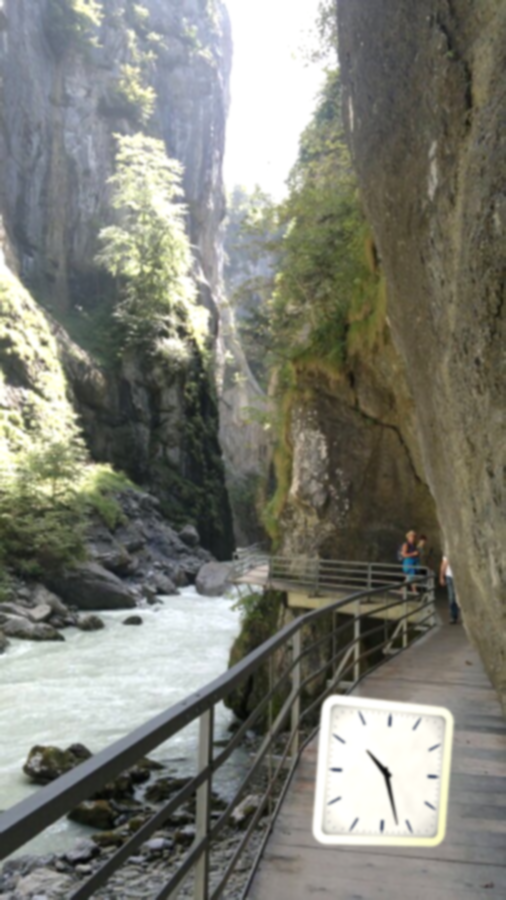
10:27
